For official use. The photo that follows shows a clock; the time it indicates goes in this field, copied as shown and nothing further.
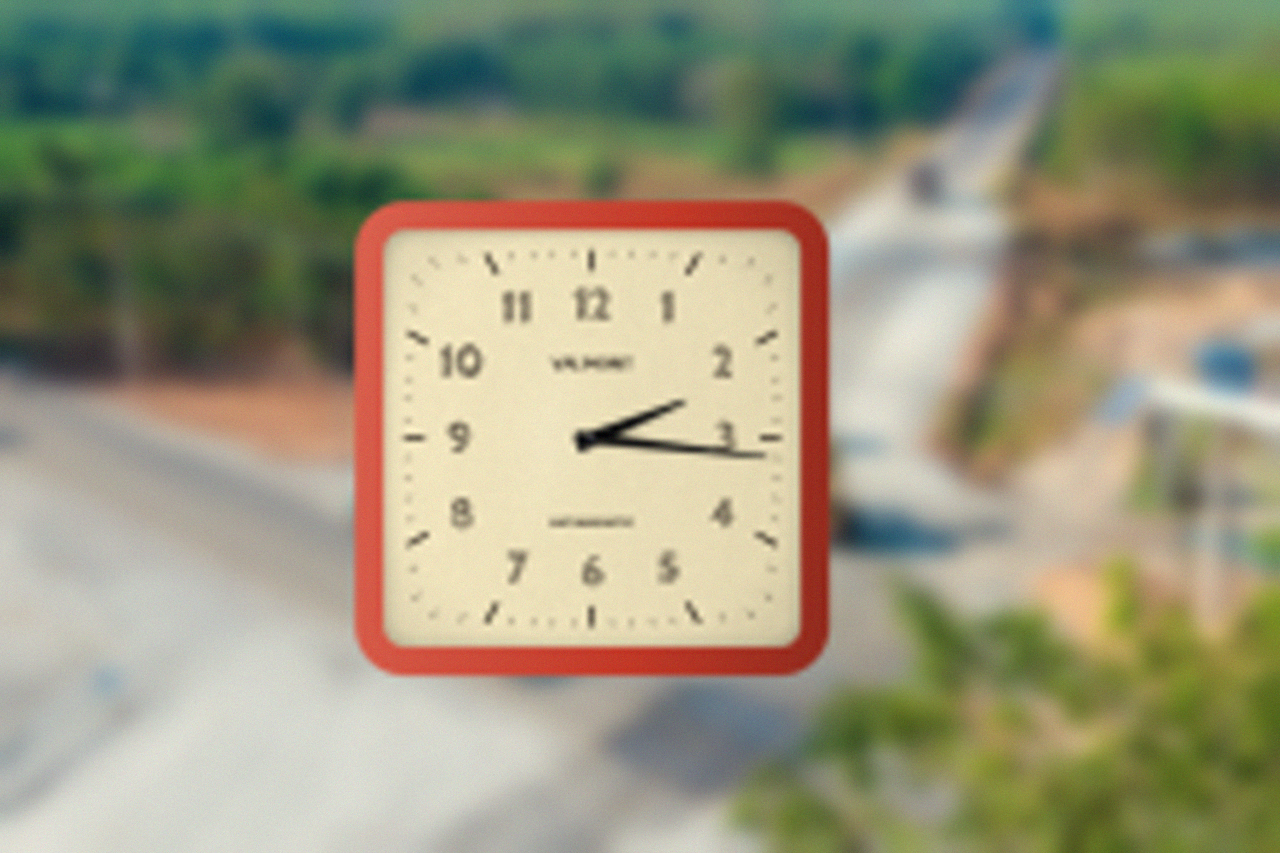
2:16
